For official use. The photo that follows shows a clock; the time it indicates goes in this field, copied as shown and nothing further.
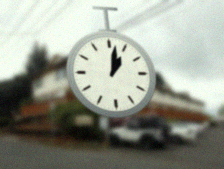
1:02
